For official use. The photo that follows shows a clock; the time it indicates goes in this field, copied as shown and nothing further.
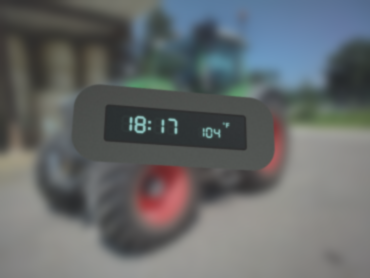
18:17
